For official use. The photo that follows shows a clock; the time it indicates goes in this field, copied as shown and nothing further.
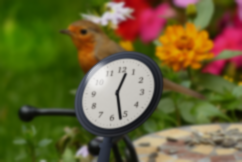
12:27
